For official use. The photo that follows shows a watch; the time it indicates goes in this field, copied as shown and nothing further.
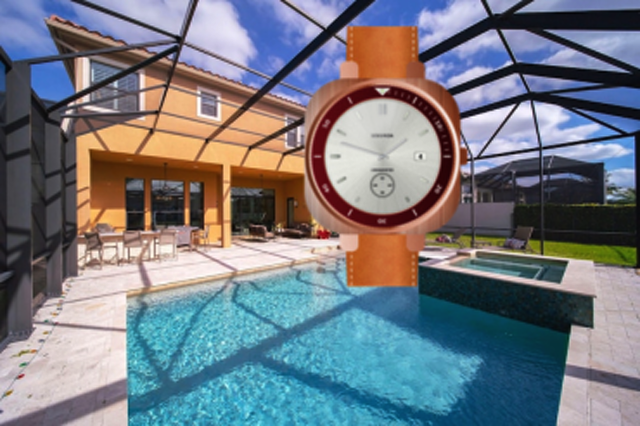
1:48
